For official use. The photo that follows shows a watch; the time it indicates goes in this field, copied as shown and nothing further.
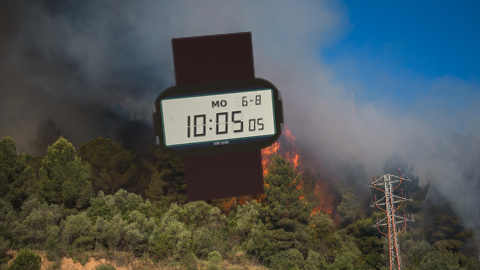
10:05:05
